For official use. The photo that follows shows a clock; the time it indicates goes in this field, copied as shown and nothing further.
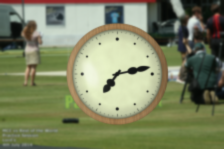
7:13
